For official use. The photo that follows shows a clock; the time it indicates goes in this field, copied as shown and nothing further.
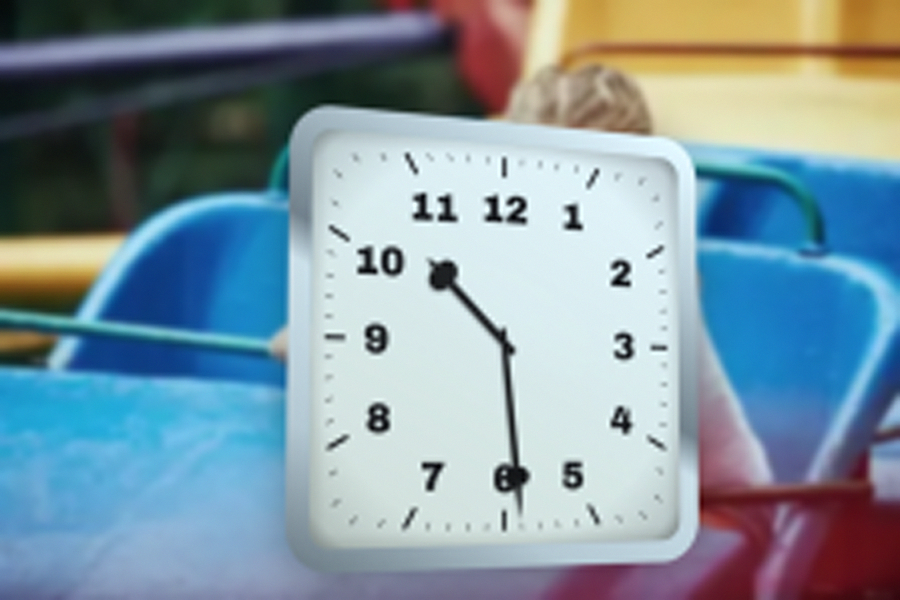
10:29
